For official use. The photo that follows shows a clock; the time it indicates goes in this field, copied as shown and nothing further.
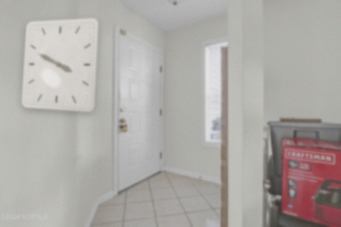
3:49
